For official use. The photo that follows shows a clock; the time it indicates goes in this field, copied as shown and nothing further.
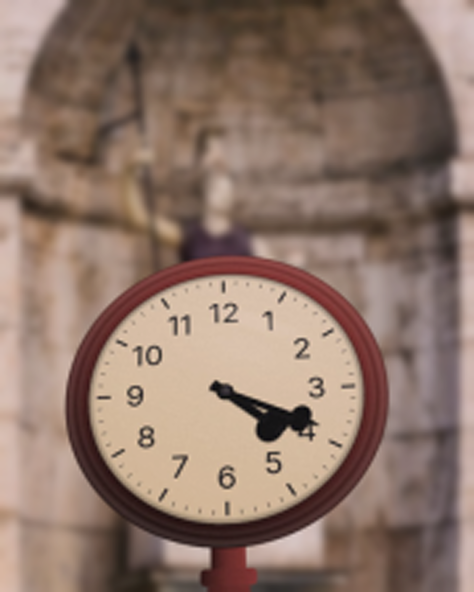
4:19
